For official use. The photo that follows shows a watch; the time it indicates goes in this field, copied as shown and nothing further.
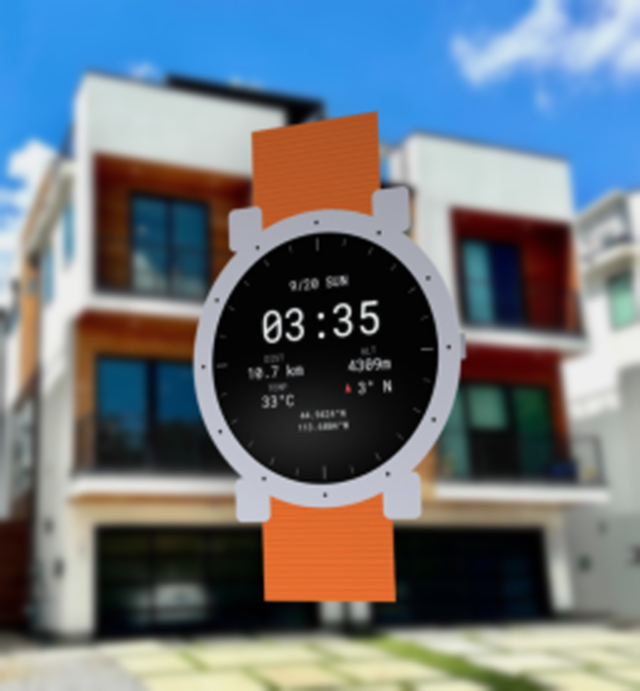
3:35
